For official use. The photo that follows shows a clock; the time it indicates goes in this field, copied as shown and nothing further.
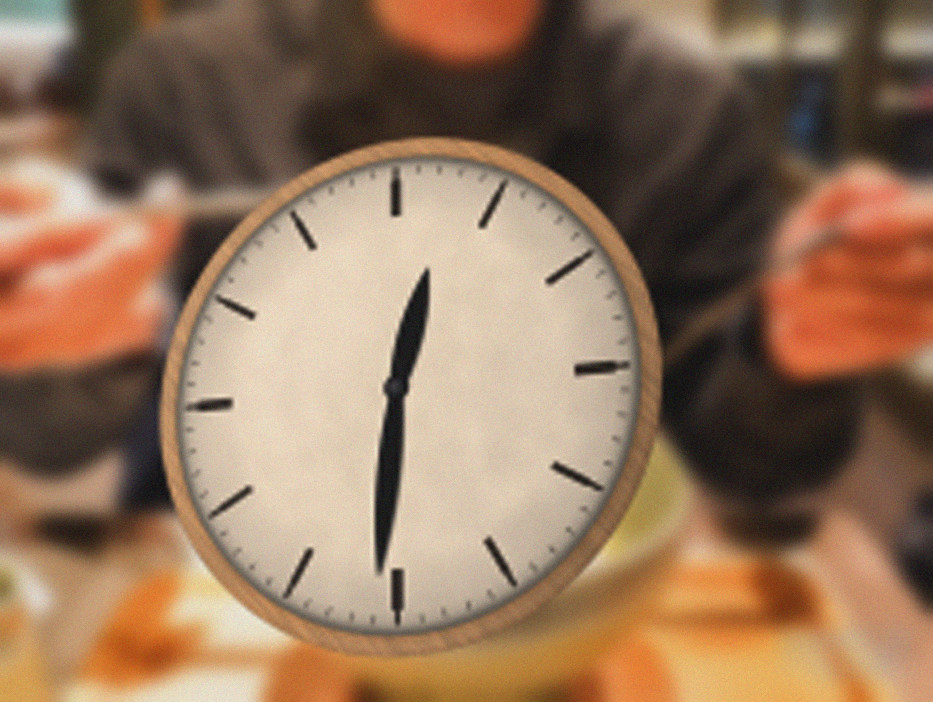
12:31
